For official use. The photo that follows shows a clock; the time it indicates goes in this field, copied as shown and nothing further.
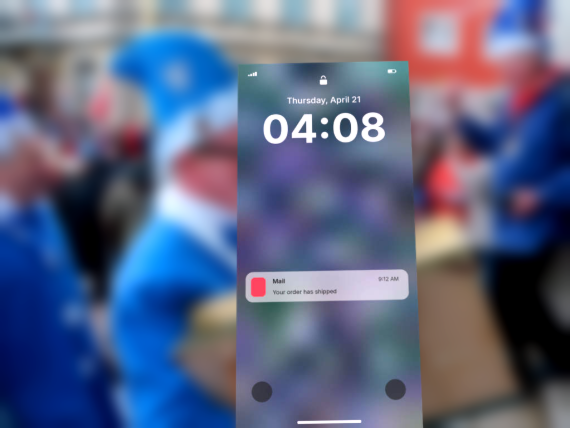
4:08
